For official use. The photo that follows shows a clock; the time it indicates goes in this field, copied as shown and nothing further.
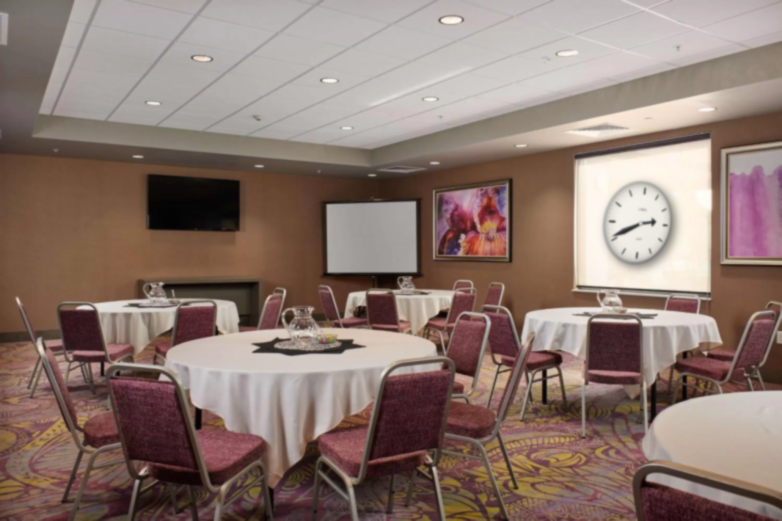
2:41
